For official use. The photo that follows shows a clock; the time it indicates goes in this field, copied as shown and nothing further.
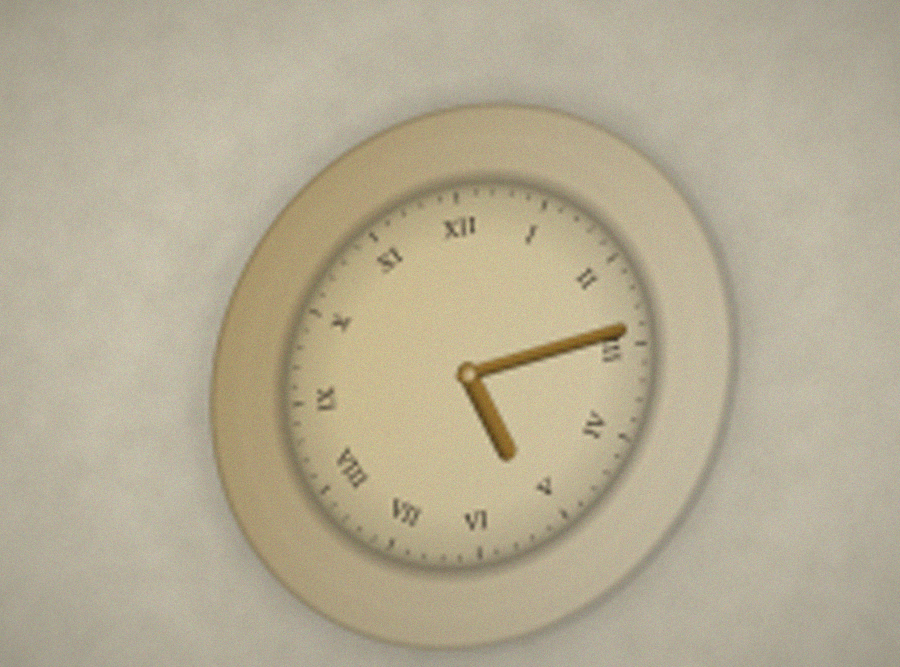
5:14
